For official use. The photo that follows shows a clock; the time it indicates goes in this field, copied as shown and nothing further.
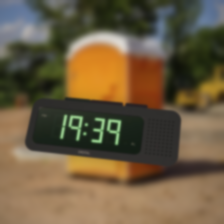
19:39
